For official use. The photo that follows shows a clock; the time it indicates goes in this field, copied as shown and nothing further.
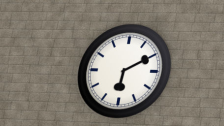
6:10
